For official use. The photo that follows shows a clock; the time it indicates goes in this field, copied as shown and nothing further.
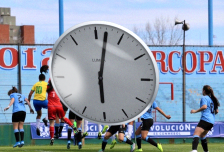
6:02
